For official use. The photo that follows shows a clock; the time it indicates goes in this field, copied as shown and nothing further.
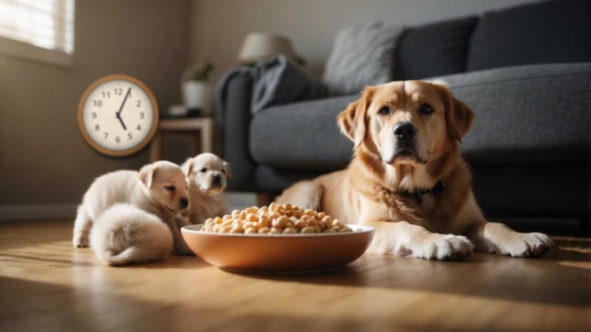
5:04
